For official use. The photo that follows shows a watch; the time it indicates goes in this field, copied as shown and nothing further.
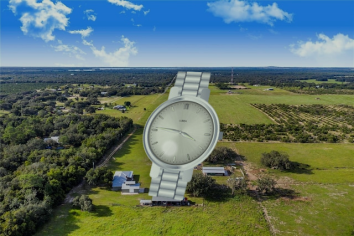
3:46
